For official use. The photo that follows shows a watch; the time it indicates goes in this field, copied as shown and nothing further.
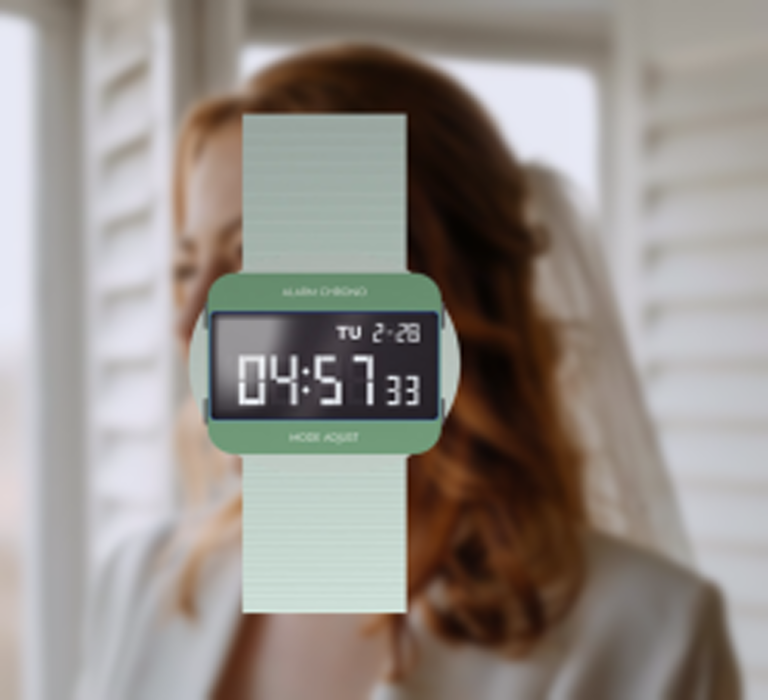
4:57:33
